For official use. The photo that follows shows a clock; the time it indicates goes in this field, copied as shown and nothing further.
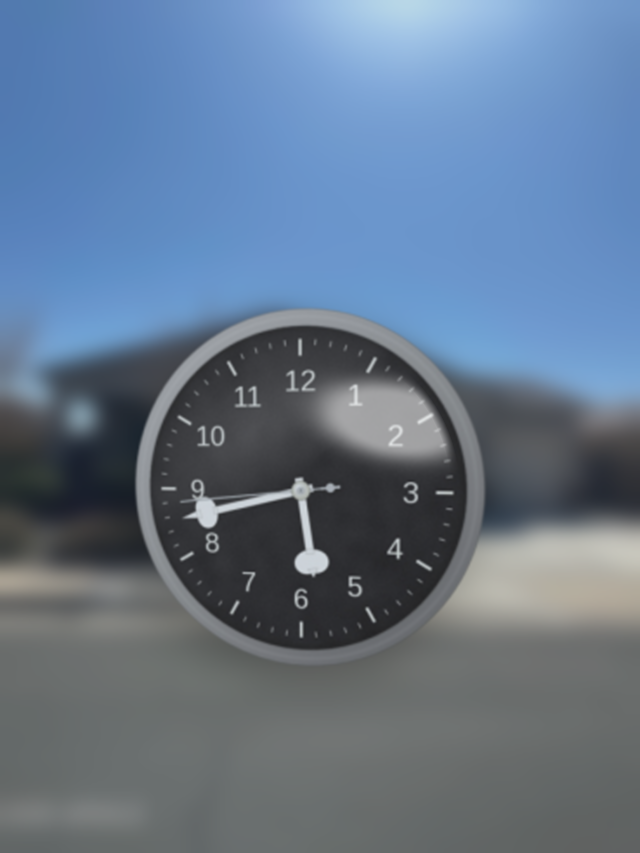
5:42:44
